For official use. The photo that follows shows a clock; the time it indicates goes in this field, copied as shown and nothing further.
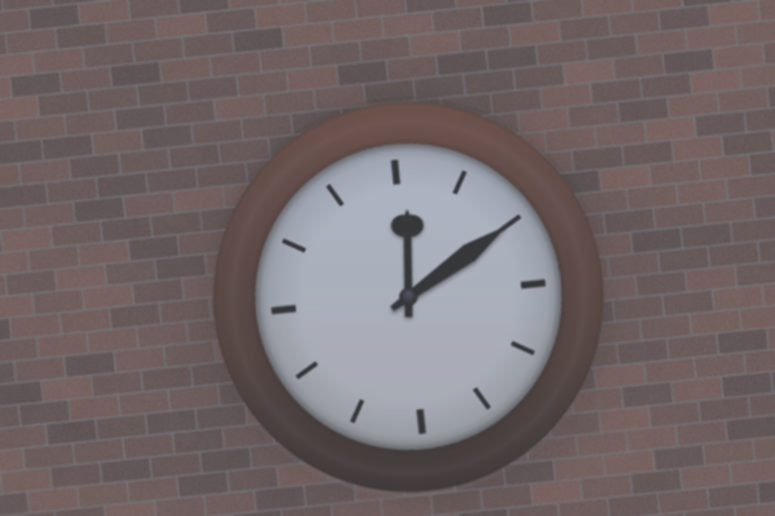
12:10
